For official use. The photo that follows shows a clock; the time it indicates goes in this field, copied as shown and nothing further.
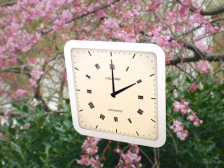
2:00
